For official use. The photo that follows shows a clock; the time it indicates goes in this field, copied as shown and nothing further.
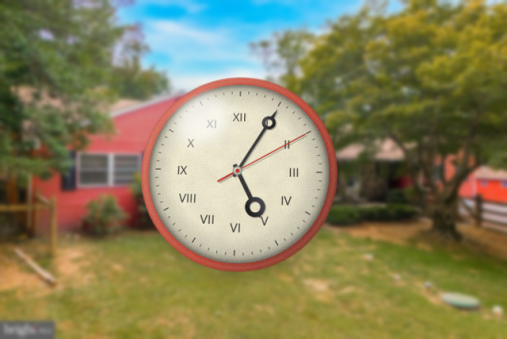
5:05:10
